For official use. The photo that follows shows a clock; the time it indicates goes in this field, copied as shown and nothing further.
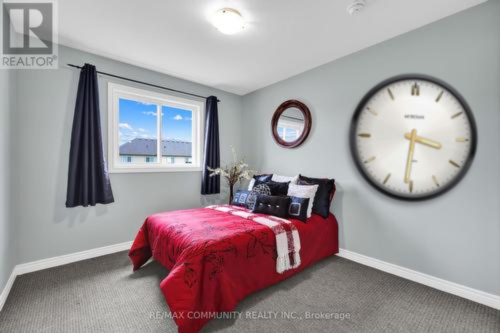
3:31
